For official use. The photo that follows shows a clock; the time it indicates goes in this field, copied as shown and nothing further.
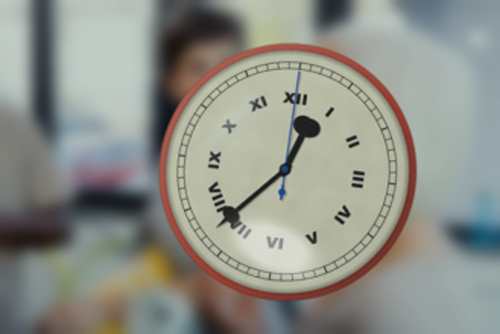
12:37:00
